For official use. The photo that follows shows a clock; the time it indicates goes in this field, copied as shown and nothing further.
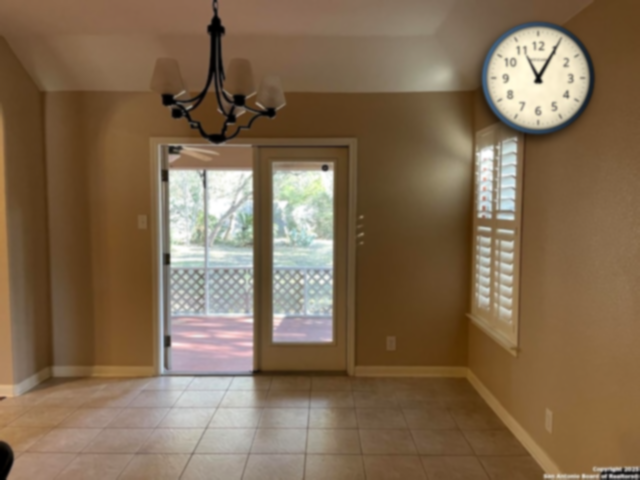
11:05
